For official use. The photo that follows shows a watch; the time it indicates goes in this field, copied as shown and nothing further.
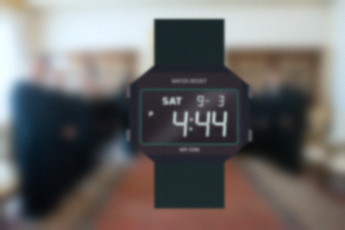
4:44
